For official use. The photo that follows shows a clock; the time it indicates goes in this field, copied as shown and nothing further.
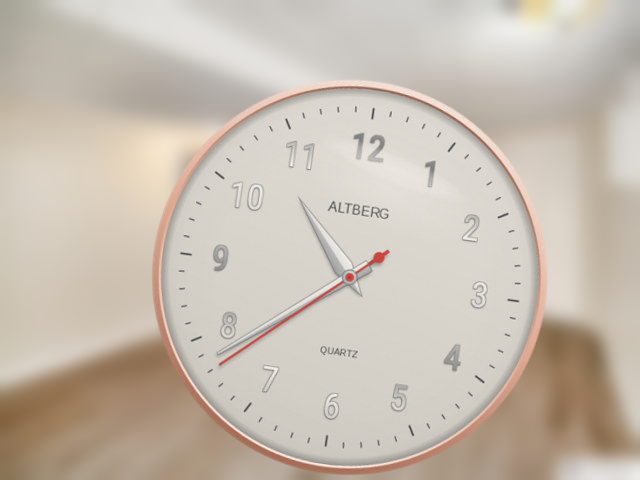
10:38:38
